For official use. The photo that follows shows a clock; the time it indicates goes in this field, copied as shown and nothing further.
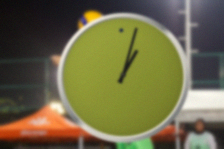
1:03
